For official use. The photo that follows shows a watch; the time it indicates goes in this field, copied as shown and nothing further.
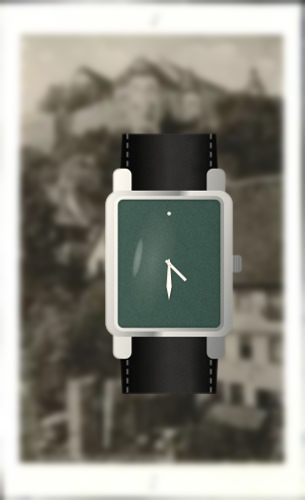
4:30
